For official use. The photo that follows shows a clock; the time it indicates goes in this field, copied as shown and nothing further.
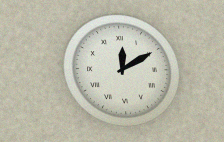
12:10
